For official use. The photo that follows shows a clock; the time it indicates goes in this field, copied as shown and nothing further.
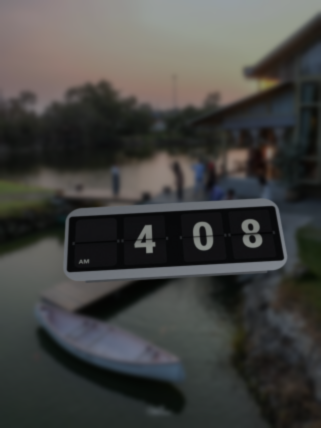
4:08
